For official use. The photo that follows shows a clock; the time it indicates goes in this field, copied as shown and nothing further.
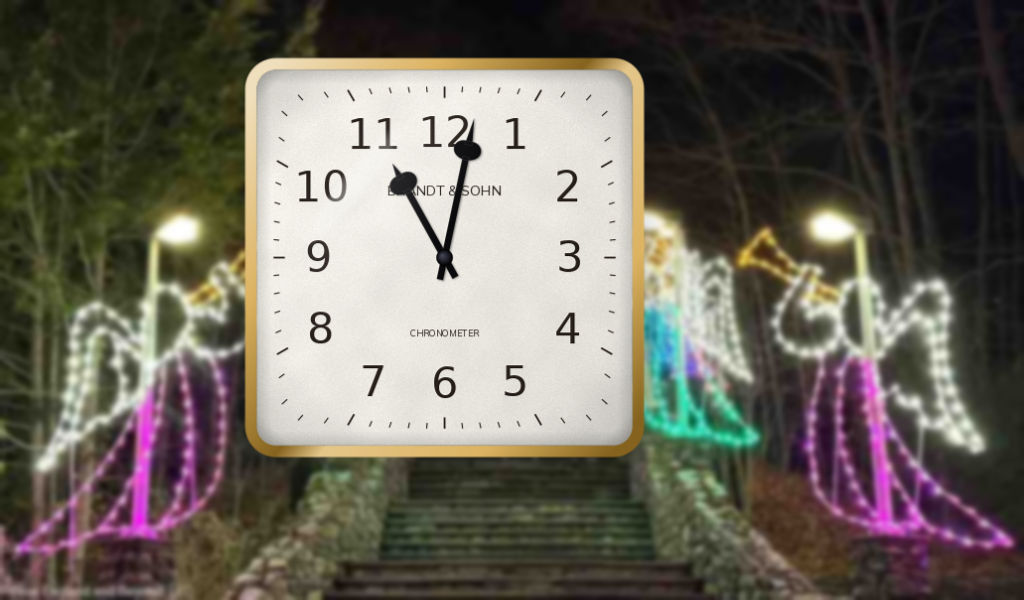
11:02
